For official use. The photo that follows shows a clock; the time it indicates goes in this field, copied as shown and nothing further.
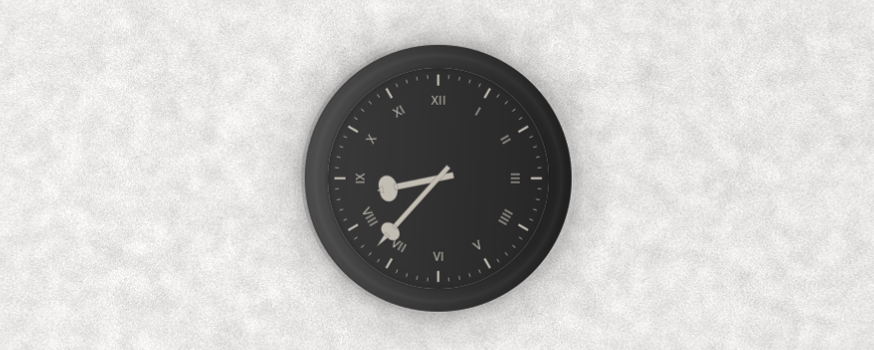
8:37
